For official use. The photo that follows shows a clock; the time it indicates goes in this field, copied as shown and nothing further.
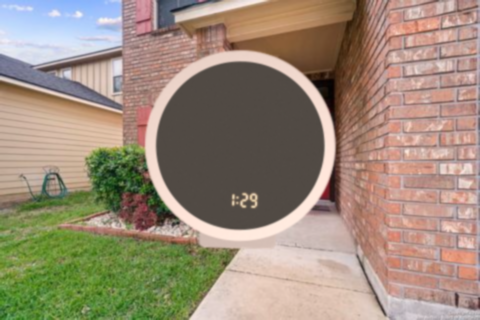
1:29
